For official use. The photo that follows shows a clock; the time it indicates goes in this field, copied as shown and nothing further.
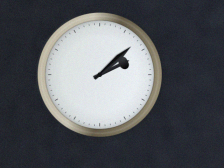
2:08
